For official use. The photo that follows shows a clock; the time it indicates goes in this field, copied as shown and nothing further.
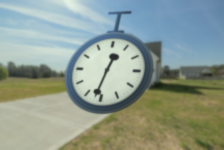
12:32
